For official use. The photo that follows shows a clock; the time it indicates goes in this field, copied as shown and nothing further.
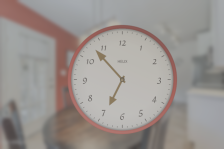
6:53
